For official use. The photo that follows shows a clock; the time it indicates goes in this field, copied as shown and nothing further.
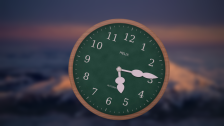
5:14
